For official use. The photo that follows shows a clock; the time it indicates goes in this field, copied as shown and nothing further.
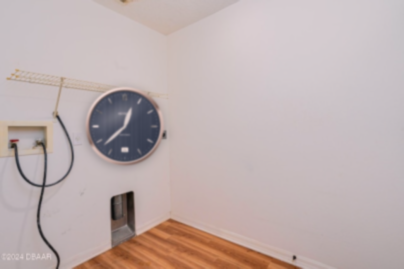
12:38
